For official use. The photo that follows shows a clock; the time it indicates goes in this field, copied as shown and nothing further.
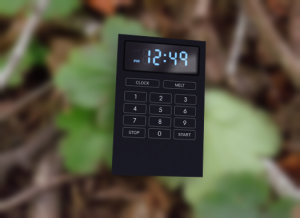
12:49
